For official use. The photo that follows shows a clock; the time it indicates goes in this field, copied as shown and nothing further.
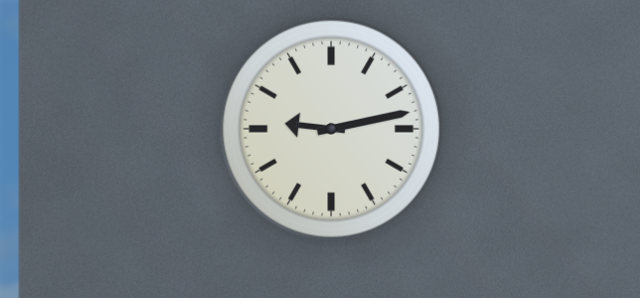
9:13
